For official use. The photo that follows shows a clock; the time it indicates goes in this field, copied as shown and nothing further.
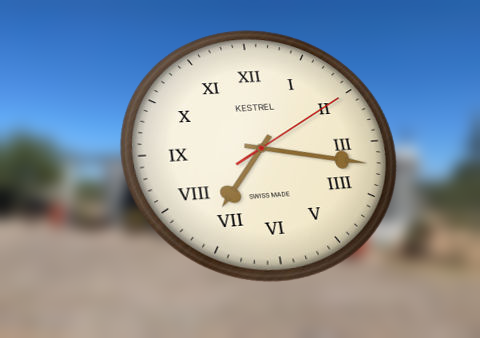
7:17:10
